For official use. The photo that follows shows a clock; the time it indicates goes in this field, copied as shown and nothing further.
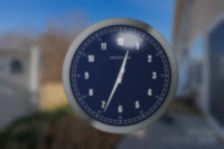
12:34
